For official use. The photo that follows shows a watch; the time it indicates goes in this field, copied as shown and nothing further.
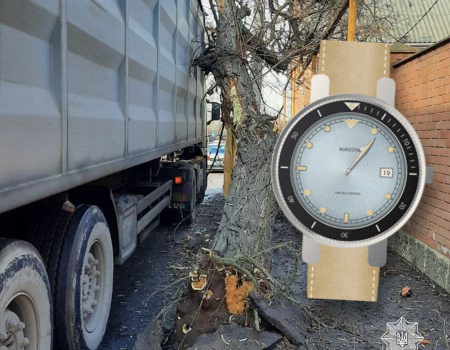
1:06
